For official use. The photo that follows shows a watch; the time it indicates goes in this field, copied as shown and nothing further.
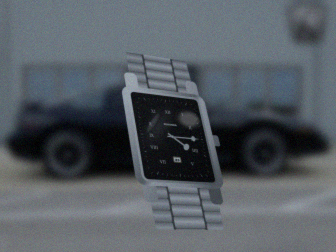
4:15
